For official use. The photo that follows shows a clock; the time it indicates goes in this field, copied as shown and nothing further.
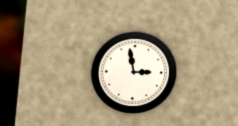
2:58
